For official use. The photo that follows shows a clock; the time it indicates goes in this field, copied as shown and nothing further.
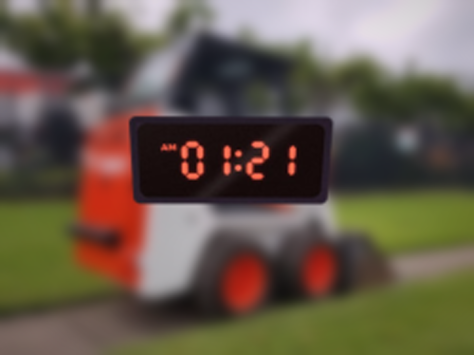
1:21
